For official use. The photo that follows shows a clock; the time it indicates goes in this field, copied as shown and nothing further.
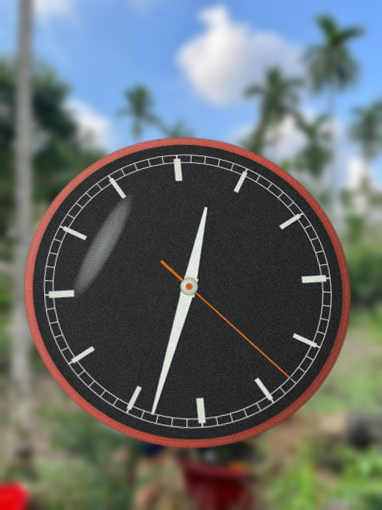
12:33:23
